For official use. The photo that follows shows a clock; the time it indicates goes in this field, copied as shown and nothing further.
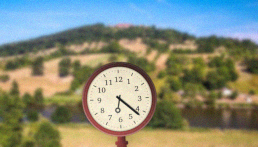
6:22
